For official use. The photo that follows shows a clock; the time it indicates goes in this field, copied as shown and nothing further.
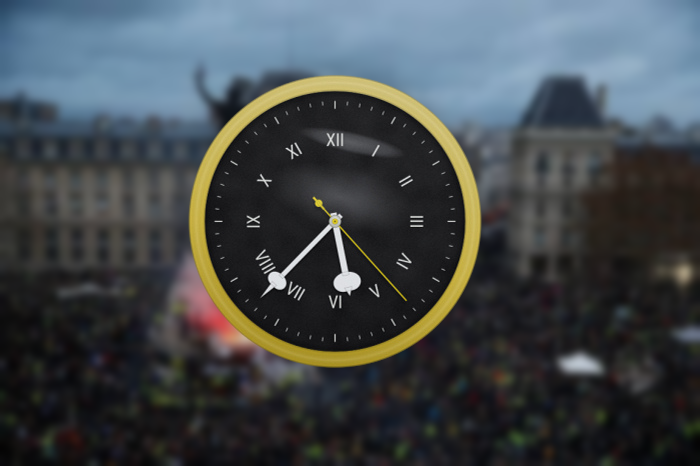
5:37:23
